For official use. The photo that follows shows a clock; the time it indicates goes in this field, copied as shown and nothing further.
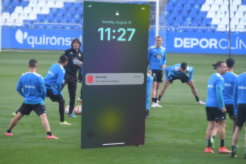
11:27
